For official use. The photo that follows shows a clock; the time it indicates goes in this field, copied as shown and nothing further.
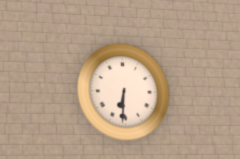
6:31
